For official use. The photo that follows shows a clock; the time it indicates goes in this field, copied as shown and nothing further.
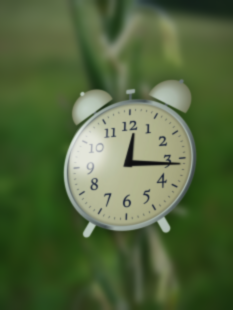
12:16
